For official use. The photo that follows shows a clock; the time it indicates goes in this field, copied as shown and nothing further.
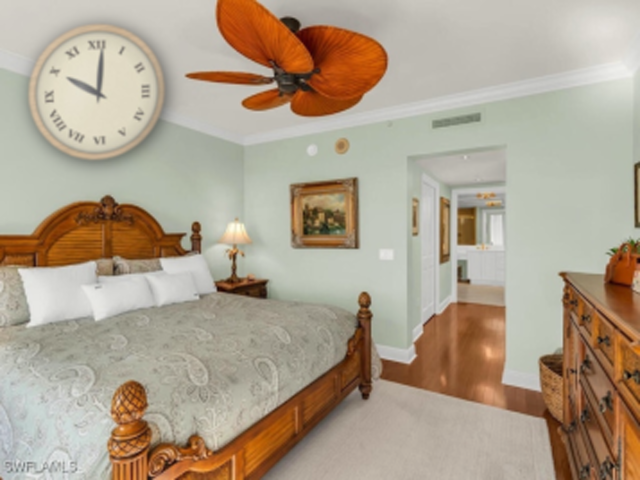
10:01
